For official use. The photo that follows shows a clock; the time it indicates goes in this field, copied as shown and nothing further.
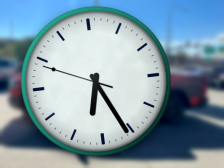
6:25:49
